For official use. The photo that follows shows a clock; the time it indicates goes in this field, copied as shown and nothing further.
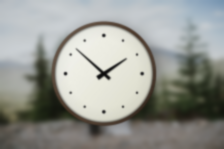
1:52
